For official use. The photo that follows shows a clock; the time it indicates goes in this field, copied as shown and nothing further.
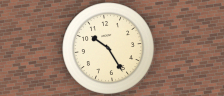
10:26
